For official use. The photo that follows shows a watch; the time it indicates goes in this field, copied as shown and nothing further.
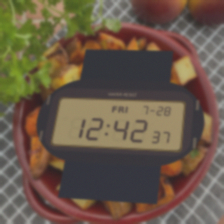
12:42:37
